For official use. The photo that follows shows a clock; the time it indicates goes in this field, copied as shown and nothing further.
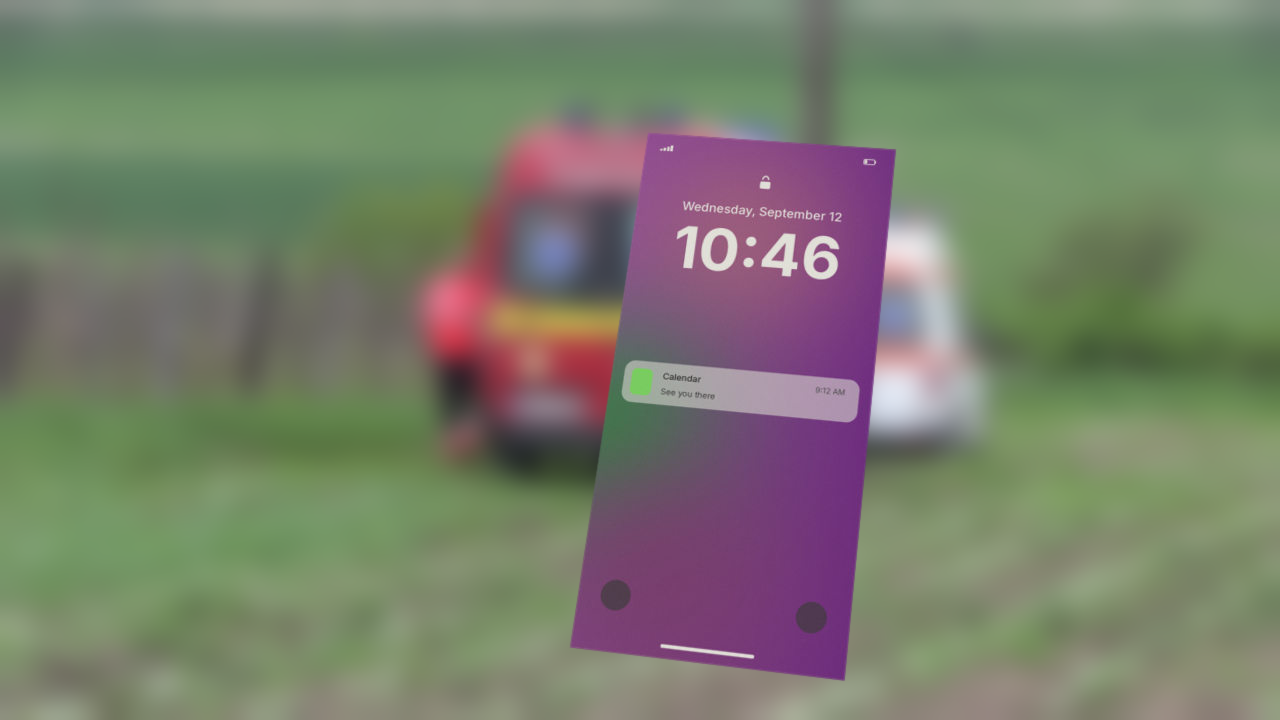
10:46
